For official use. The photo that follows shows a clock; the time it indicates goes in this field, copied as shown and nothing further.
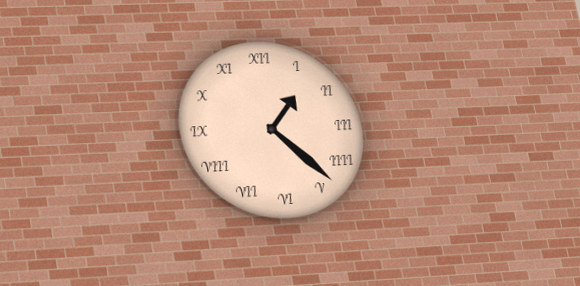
1:23
